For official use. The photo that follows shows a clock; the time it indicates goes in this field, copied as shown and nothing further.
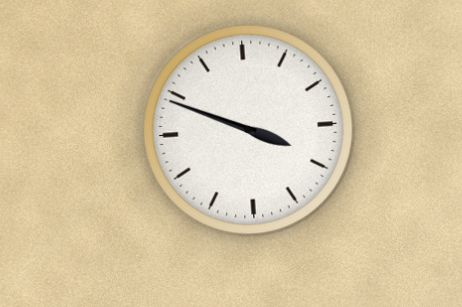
3:49
